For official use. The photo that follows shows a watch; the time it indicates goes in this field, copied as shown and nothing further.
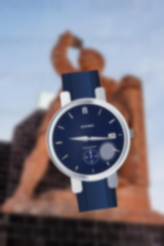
9:16
